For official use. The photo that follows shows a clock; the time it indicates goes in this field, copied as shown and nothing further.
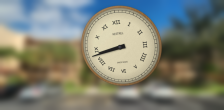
8:43
